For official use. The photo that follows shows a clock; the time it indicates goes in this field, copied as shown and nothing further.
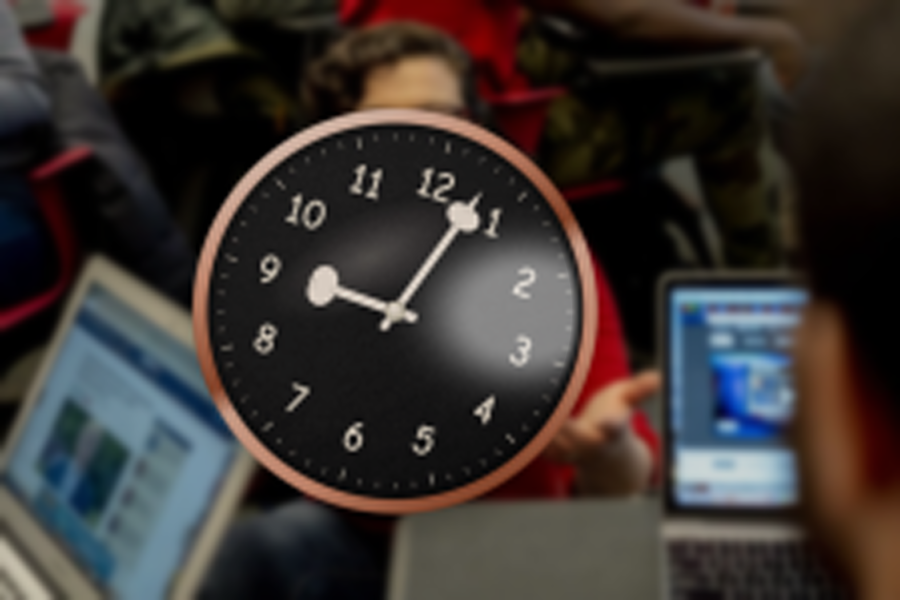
9:03
